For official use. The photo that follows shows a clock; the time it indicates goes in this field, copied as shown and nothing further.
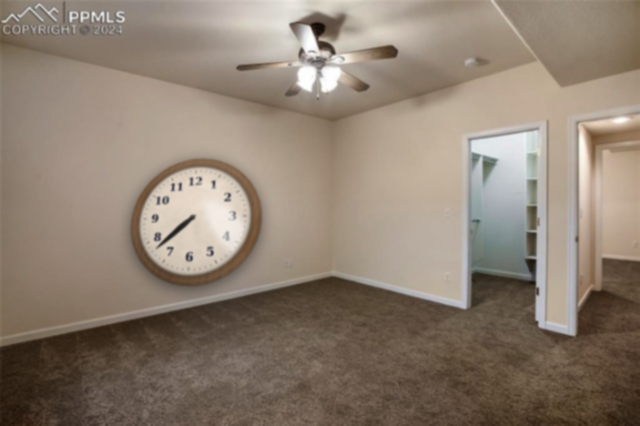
7:38
